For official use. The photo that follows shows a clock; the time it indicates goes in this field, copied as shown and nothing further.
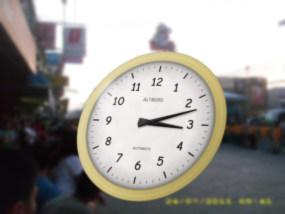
3:12
